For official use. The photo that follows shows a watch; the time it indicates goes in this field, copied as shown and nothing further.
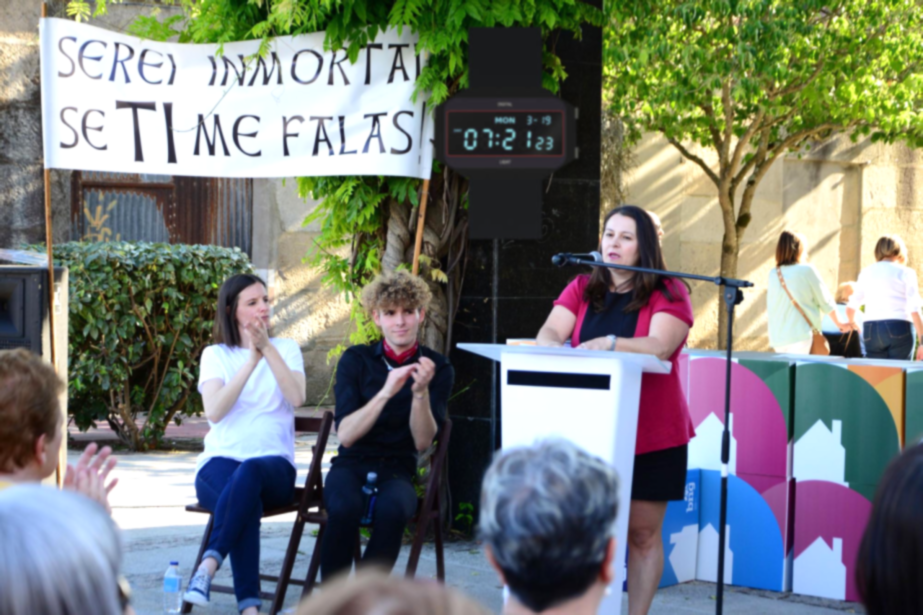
7:21:23
